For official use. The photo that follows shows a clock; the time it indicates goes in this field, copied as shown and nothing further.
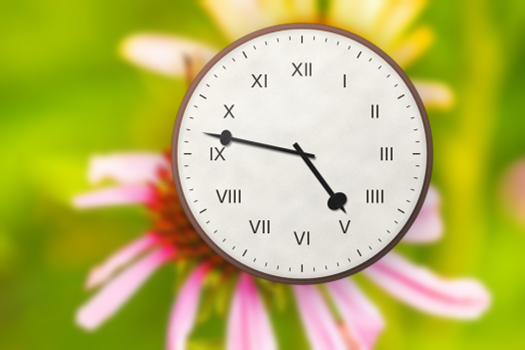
4:47
